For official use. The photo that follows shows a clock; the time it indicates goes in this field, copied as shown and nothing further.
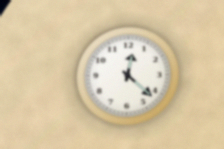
12:22
